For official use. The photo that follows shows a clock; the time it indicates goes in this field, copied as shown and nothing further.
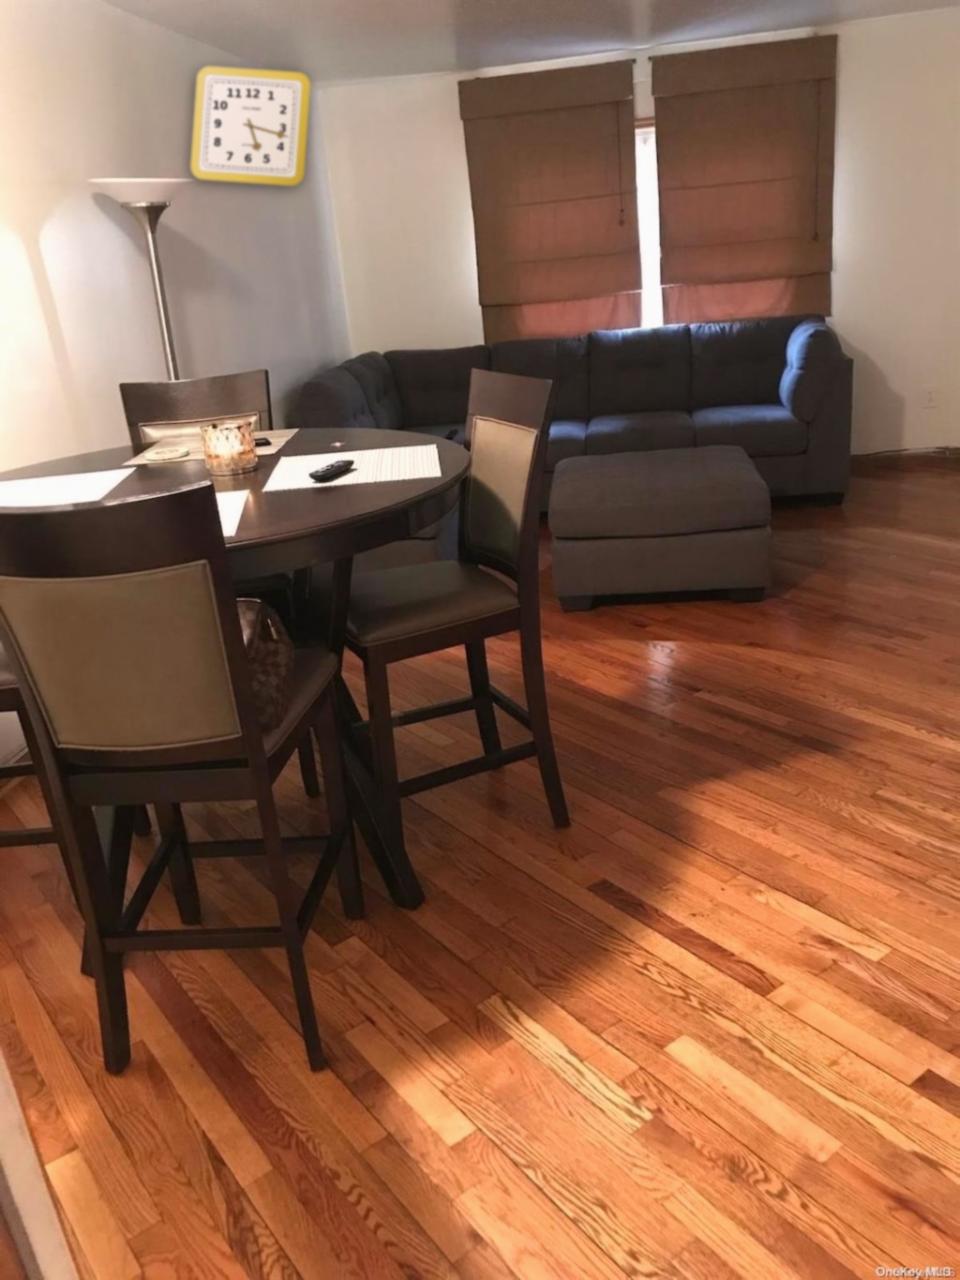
5:17
